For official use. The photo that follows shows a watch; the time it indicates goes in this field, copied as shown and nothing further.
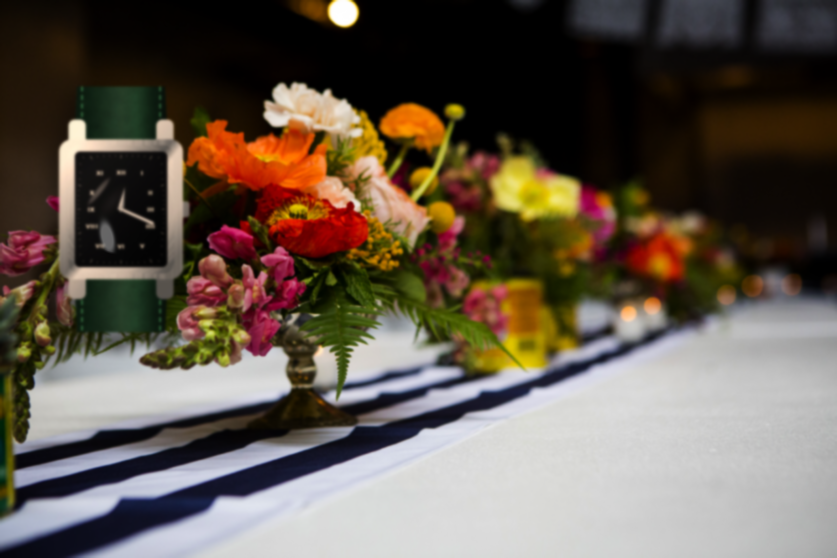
12:19
